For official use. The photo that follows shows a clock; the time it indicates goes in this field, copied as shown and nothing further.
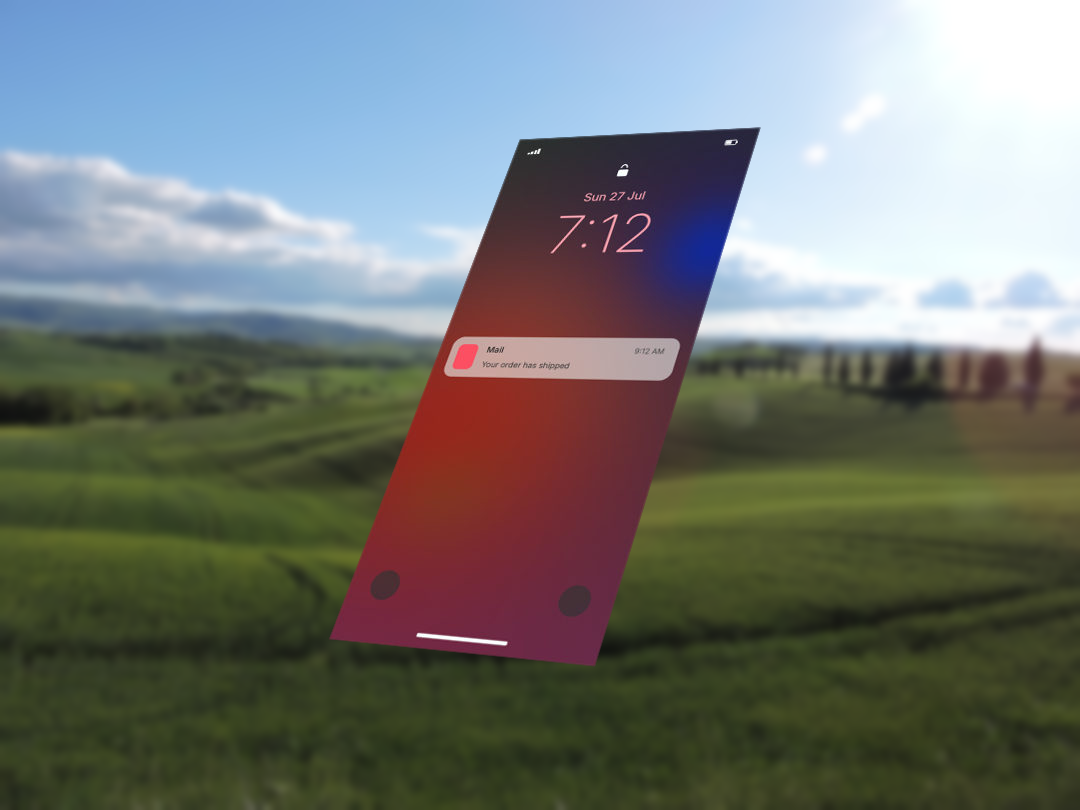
7:12
